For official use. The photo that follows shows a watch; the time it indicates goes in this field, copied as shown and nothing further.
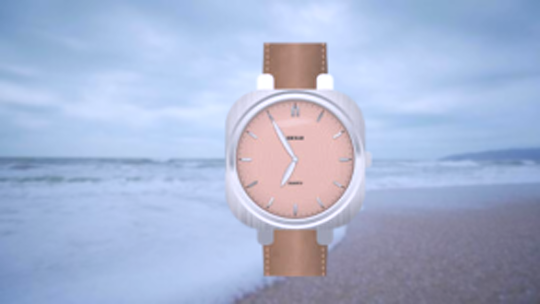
6:55
